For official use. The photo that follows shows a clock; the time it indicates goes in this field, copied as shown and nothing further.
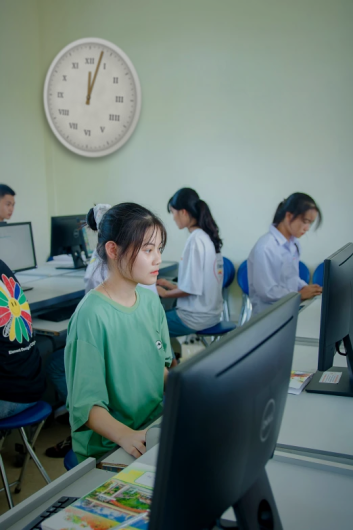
12:03
